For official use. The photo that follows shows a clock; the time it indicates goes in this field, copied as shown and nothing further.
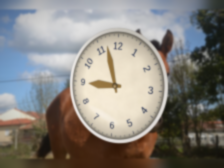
8:57
